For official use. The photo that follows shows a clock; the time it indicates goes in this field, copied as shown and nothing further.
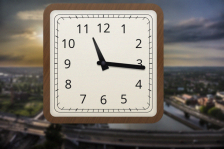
11:16
